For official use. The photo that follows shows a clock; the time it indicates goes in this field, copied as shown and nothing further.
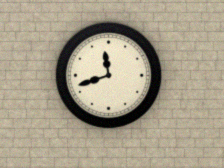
11:42
